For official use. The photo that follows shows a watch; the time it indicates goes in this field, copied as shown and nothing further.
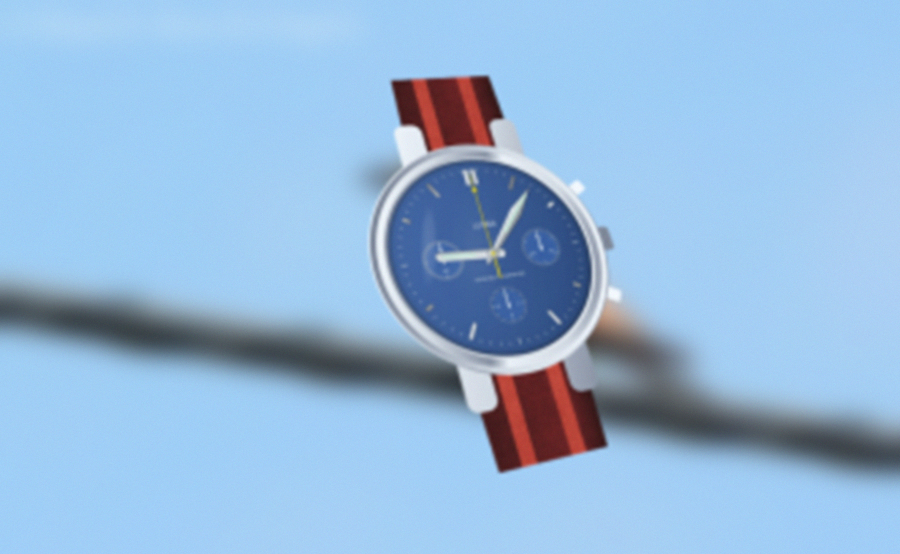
9:07
